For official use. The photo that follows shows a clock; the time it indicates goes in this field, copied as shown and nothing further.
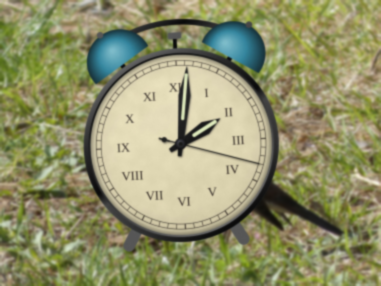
2:01:18
